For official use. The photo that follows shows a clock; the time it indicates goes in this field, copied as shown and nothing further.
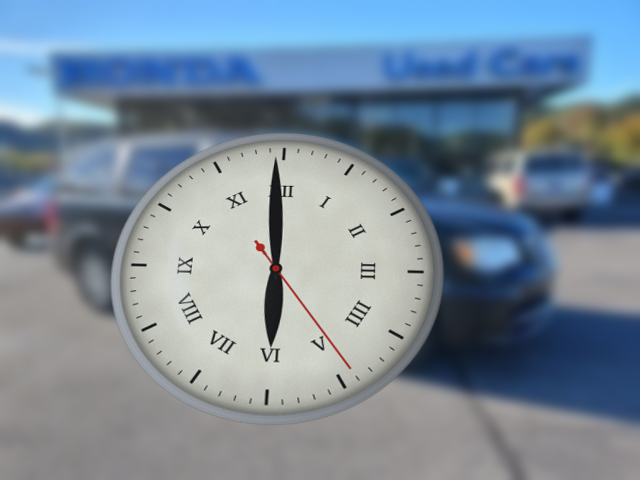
5:59:24
